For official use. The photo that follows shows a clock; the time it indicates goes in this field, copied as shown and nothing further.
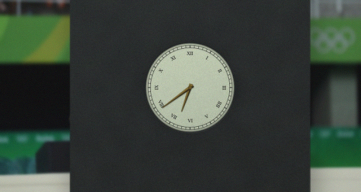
6:39
